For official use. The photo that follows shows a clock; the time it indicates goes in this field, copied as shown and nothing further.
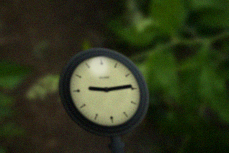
9:14
